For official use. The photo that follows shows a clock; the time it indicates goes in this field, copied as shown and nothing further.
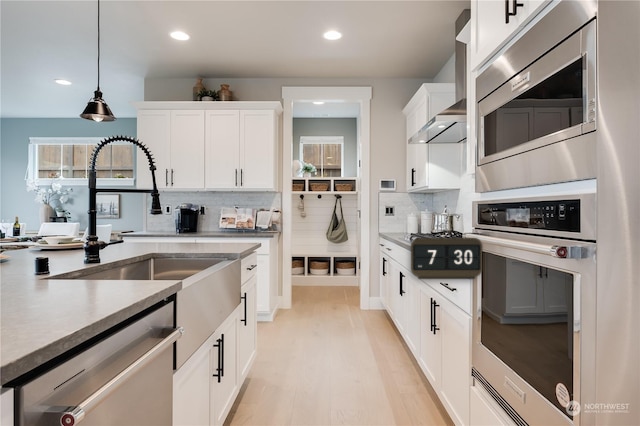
7:30
